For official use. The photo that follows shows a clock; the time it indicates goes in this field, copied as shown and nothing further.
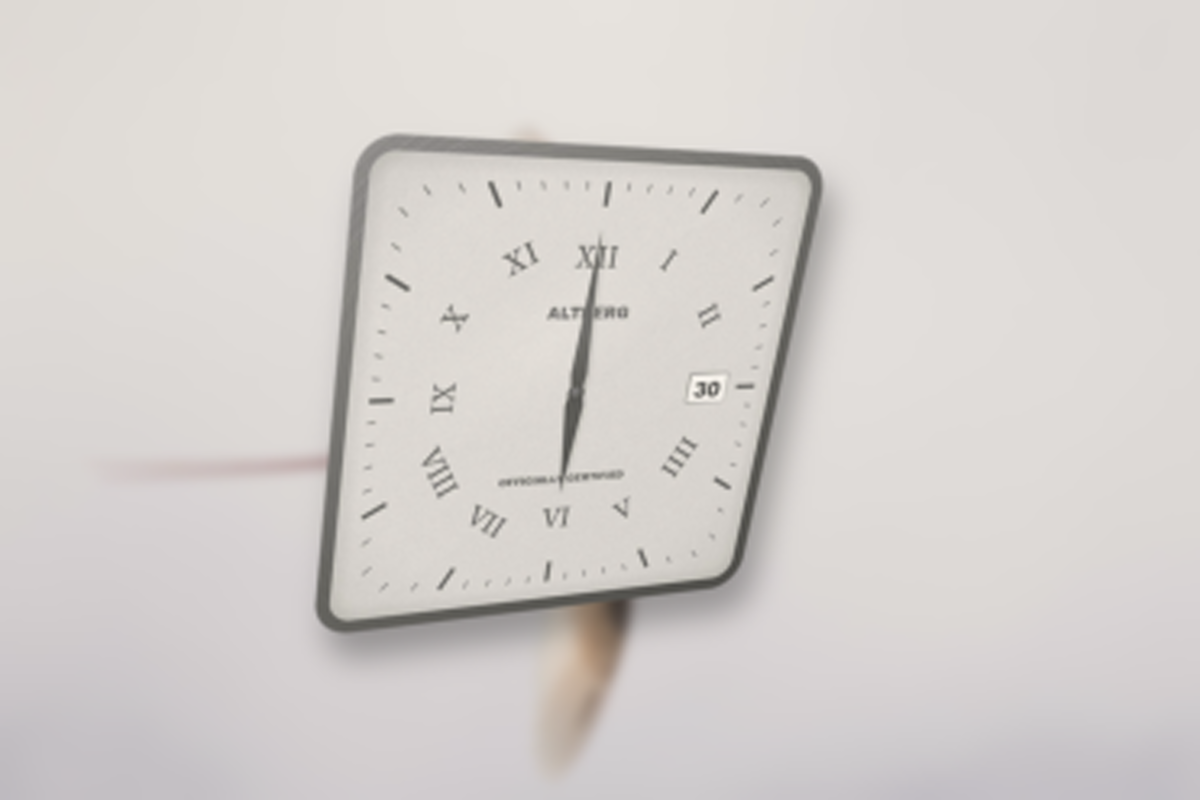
6:00
